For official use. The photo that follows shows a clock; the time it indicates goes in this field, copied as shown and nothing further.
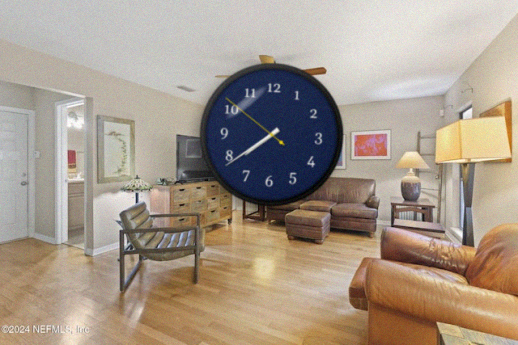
7:38:51
